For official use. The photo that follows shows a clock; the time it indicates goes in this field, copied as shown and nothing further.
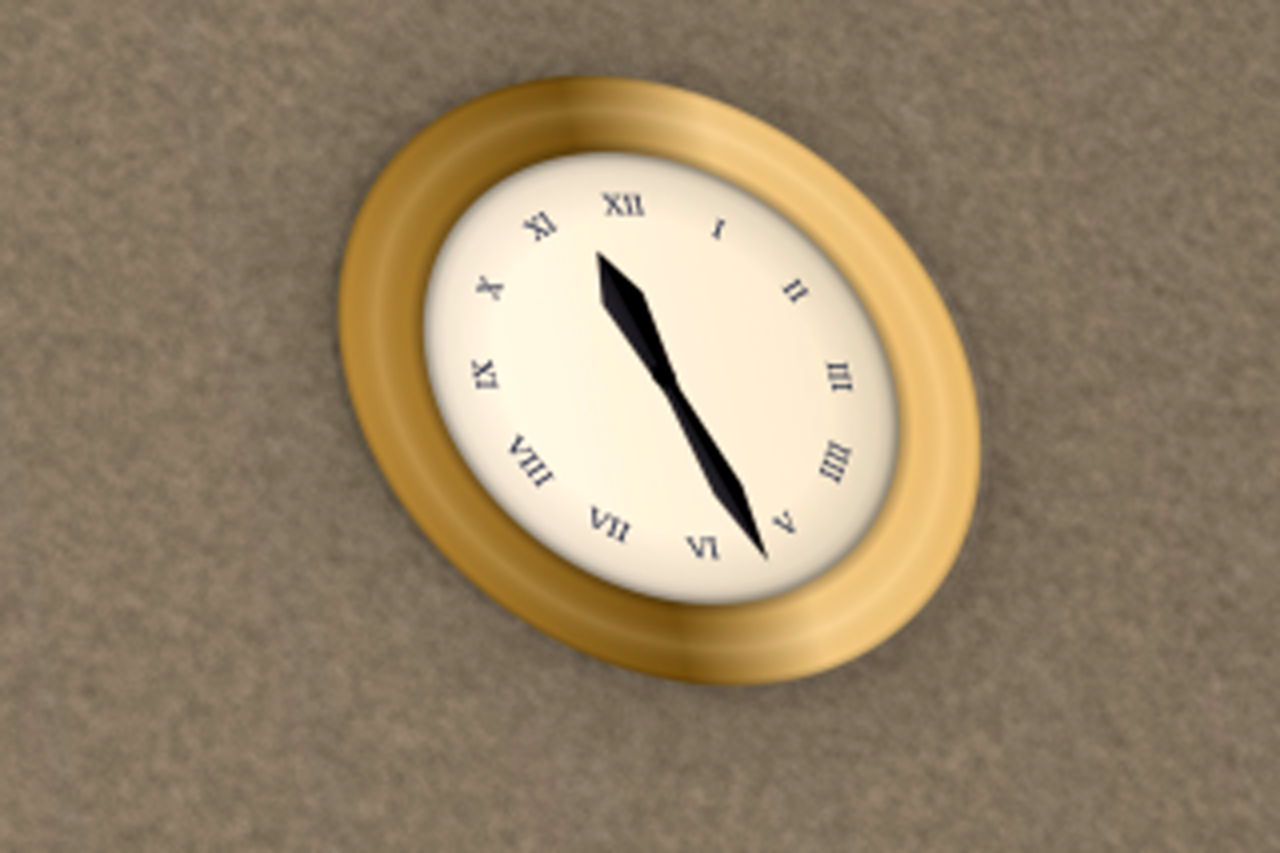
11:27
